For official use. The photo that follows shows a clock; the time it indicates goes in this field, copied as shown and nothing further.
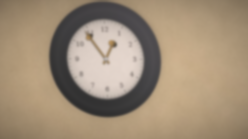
12:54
